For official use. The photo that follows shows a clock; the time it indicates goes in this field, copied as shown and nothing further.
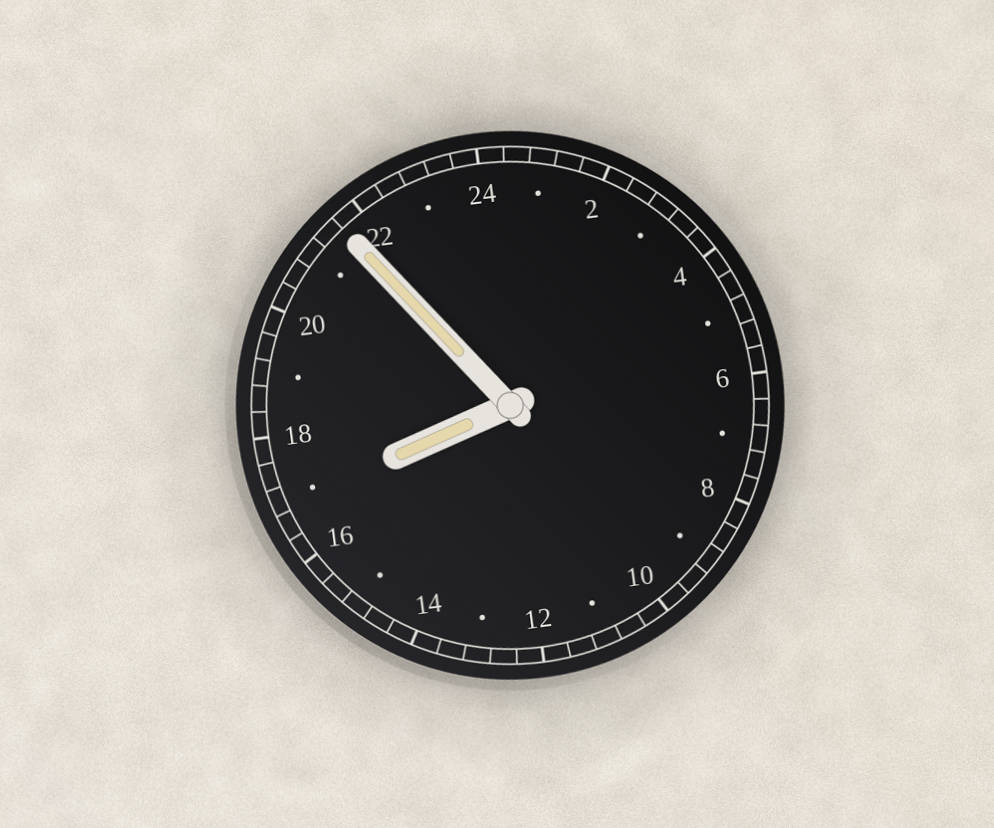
16:54
